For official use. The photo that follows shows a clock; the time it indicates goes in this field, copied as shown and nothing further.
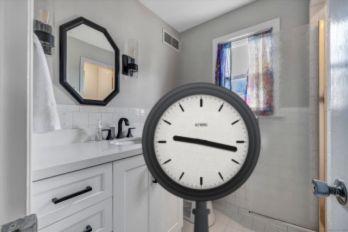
9:17
